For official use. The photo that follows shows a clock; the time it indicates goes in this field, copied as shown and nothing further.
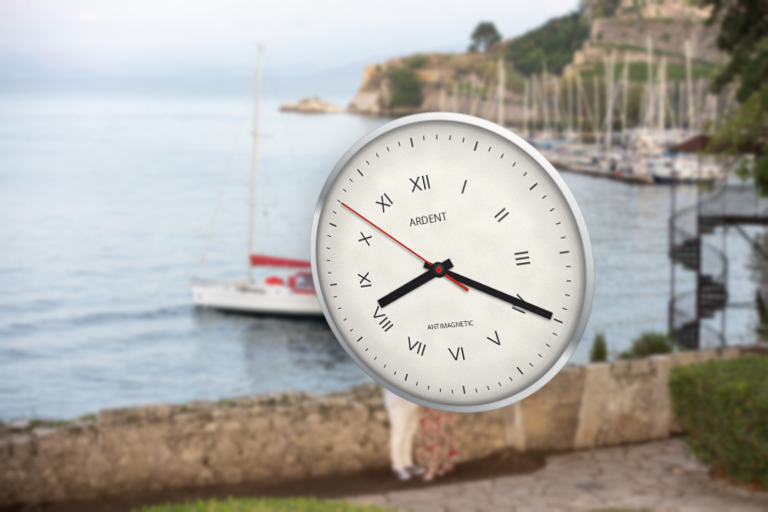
8:19:52
